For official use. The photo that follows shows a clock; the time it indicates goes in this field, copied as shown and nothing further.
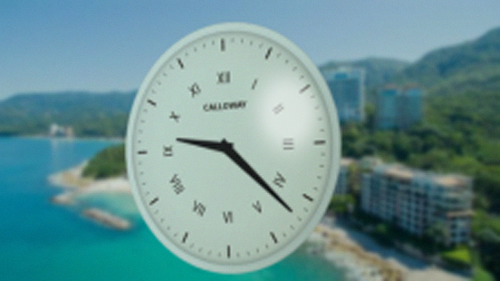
9:22
